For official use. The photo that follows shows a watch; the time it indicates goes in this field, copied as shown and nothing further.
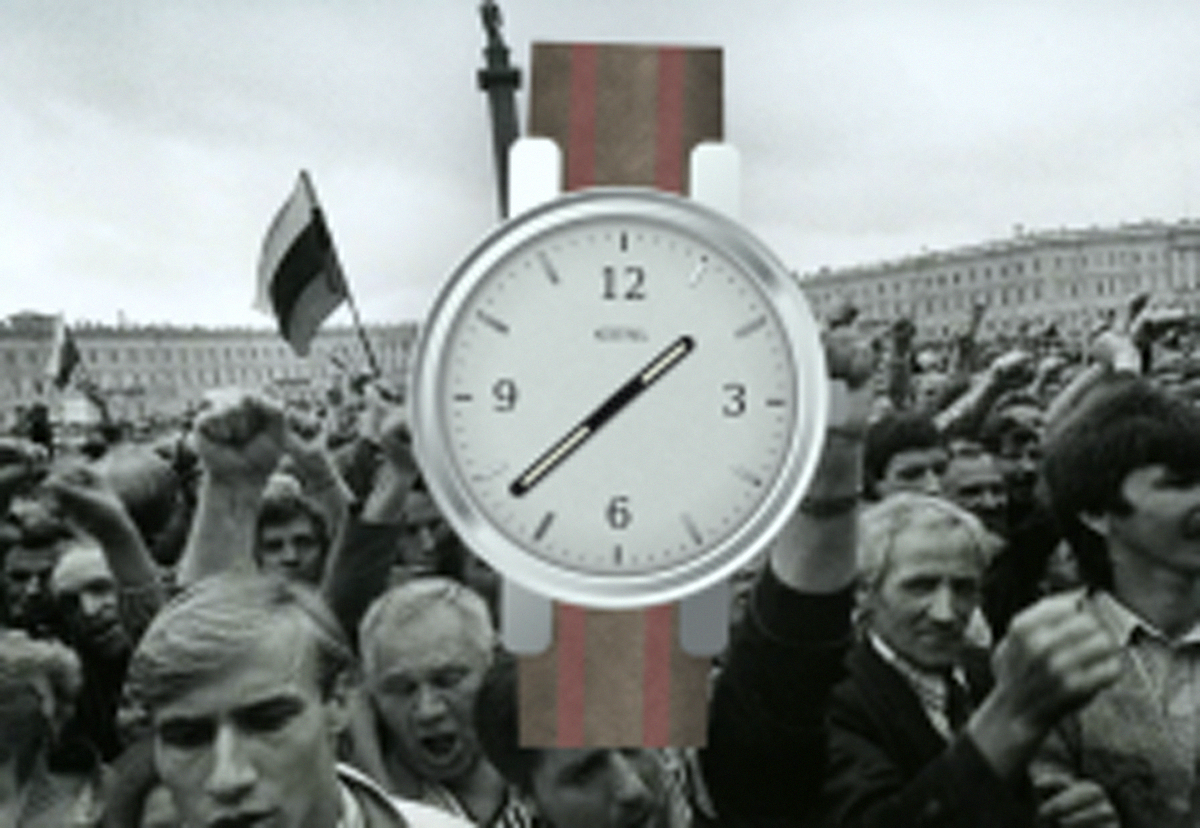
1:38
